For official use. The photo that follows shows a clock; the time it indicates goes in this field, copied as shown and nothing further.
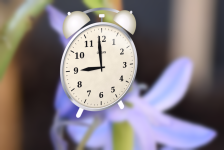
8:59
